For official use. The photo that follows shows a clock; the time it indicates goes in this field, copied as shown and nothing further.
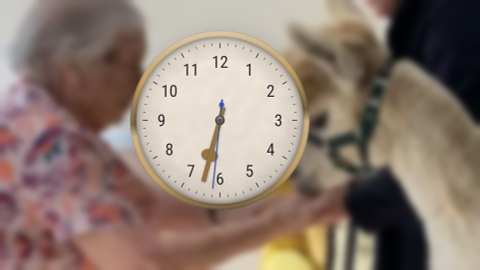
6:32:31
